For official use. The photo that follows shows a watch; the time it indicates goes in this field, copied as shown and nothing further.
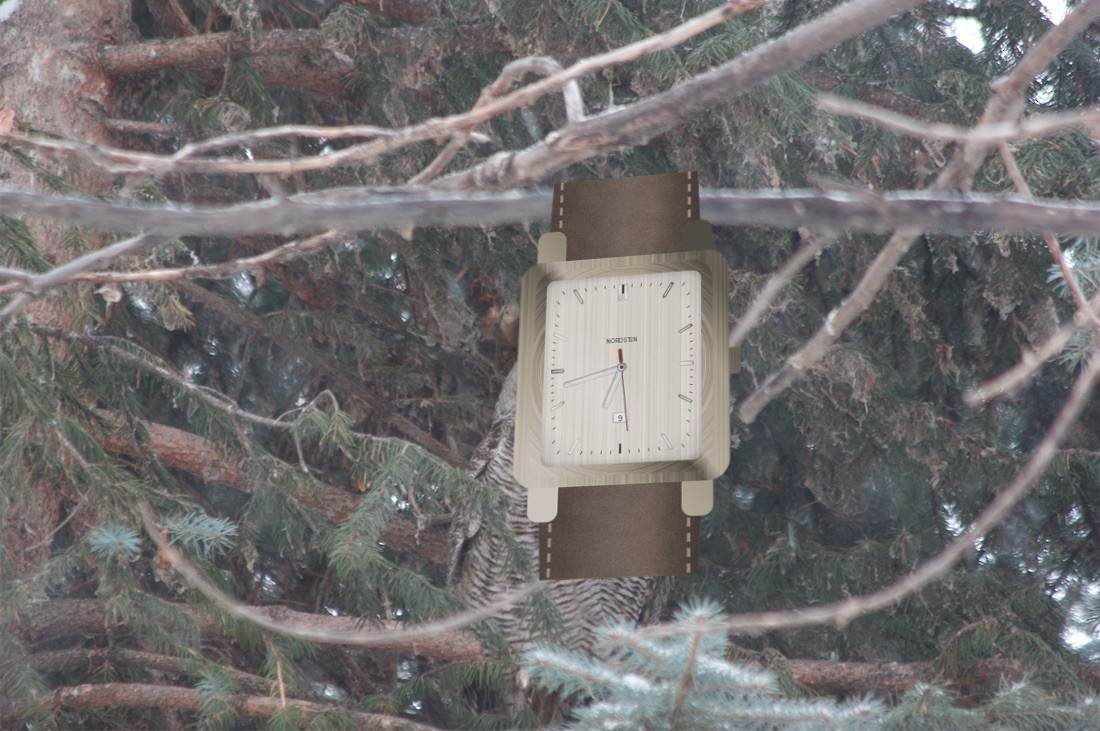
6:42:29
